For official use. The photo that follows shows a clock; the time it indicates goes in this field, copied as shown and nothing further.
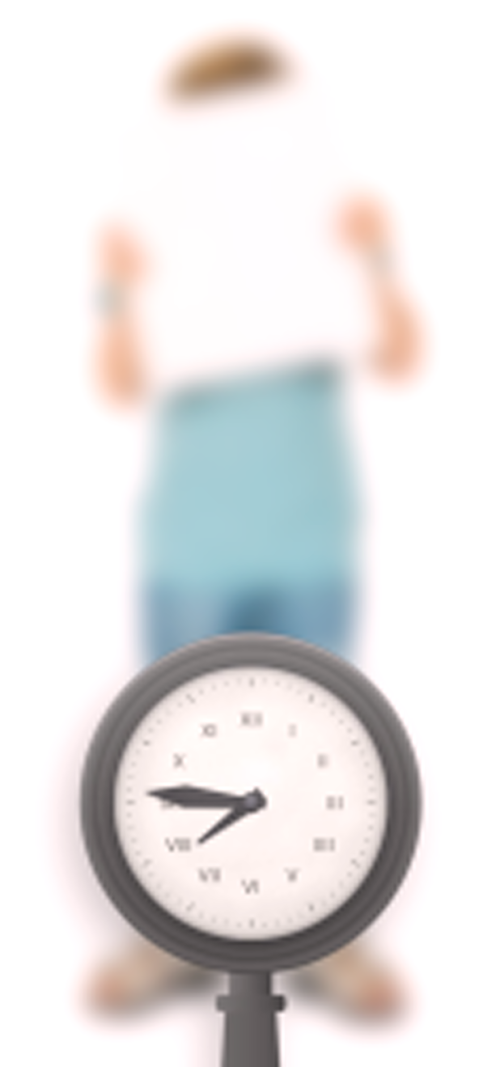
7:46
